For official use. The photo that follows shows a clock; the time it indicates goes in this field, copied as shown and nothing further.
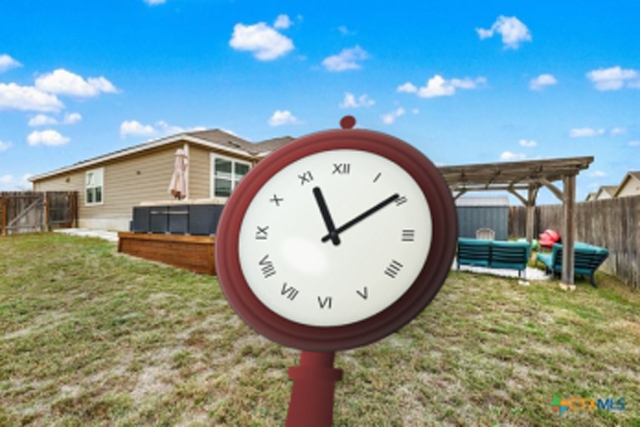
11:09
